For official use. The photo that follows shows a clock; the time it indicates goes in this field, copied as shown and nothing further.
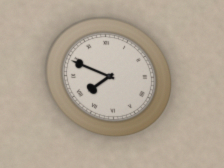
7:49
